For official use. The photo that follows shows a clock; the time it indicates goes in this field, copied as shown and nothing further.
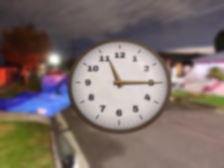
11:15
